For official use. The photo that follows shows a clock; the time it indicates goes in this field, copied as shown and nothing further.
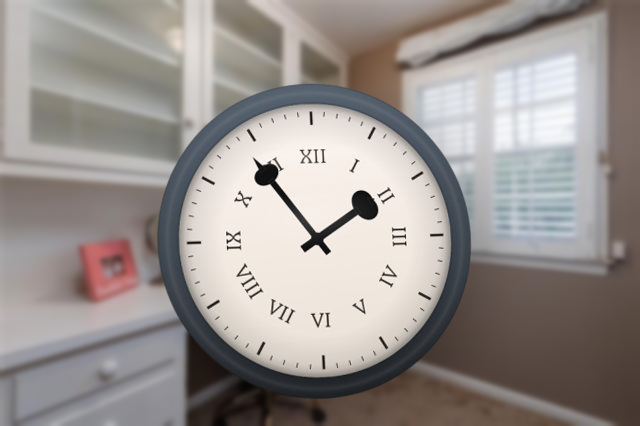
1:54
